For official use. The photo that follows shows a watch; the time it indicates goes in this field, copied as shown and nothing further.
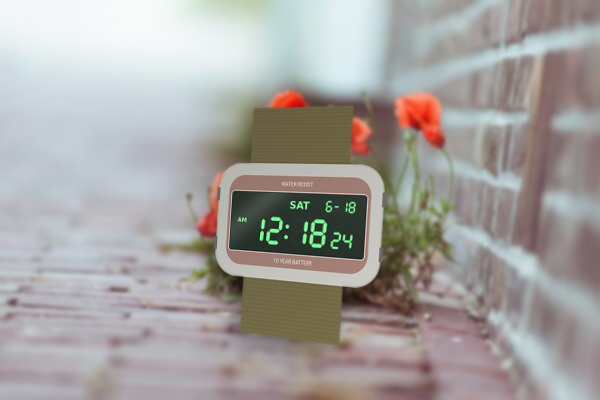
12:18:24
